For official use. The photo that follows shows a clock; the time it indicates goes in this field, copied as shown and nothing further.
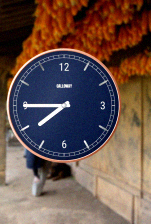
7:45
